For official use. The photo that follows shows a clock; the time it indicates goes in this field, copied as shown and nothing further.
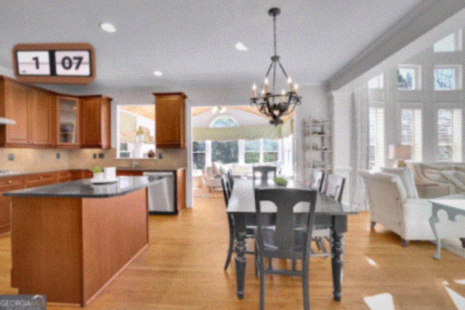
1:07
